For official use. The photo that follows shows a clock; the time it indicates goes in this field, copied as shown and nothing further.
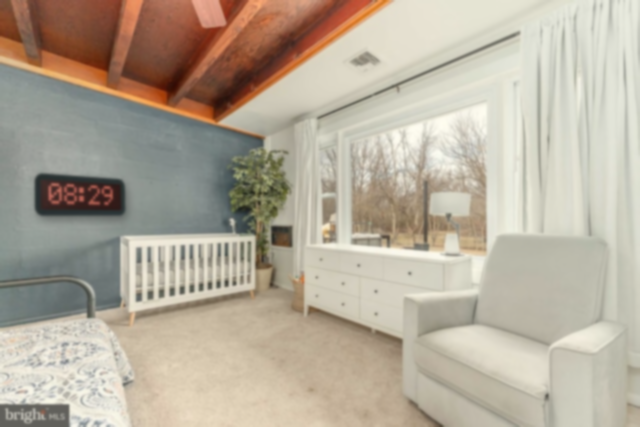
8:29
